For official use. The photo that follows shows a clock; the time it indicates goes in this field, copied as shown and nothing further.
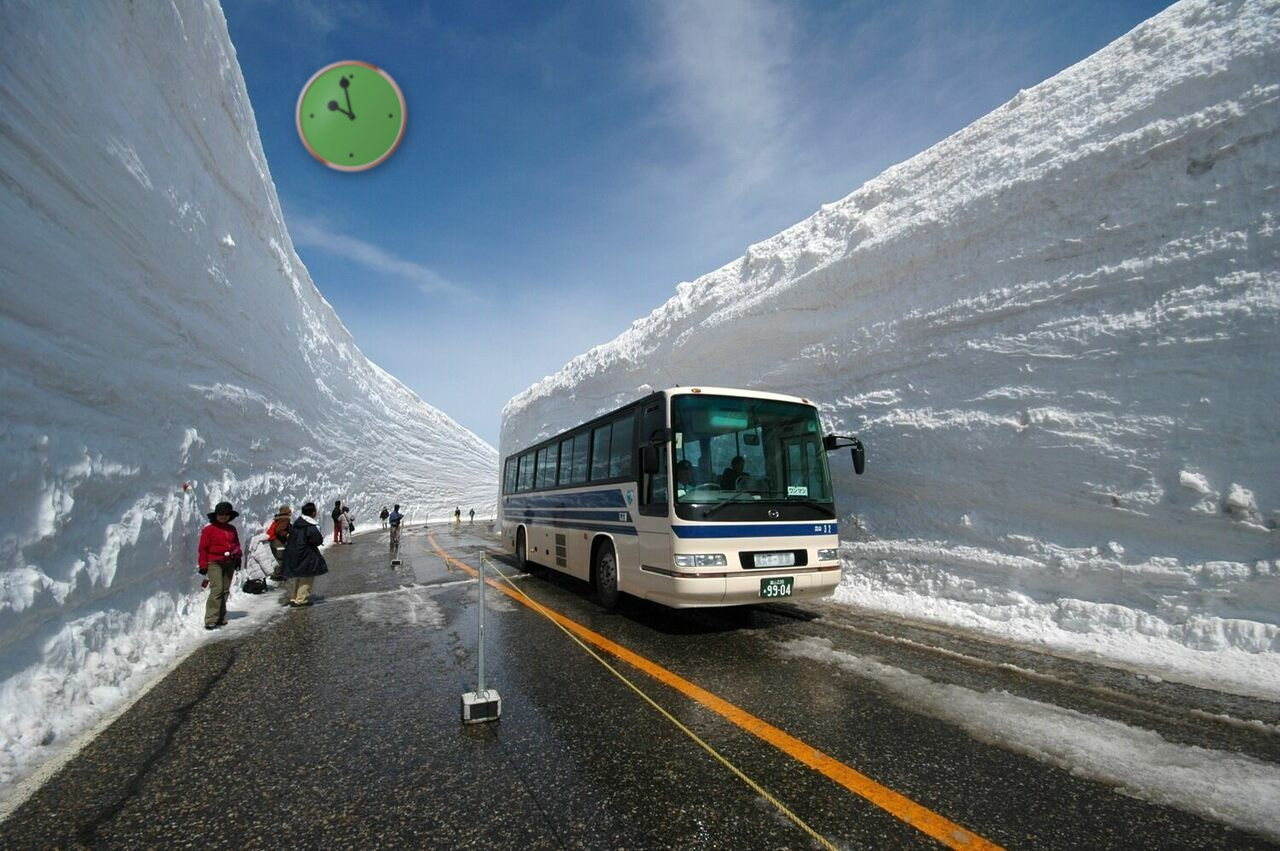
9:58
